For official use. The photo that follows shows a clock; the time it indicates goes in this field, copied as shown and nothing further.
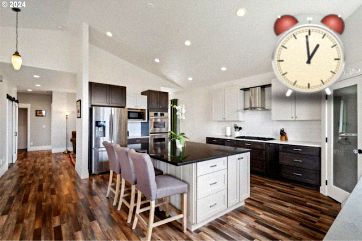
12:59
